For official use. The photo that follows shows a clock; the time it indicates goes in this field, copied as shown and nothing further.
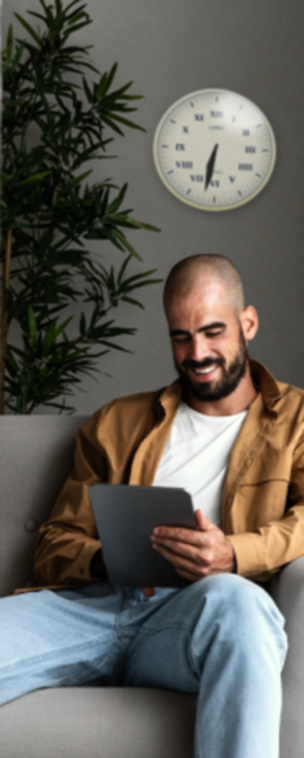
6:32
